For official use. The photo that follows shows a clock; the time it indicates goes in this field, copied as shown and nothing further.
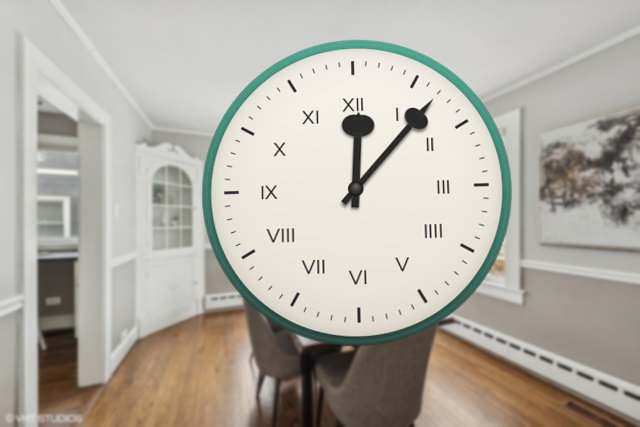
12:07
